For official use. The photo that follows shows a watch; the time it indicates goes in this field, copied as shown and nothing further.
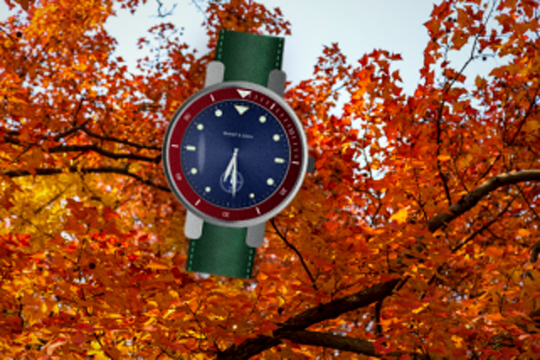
6:29
